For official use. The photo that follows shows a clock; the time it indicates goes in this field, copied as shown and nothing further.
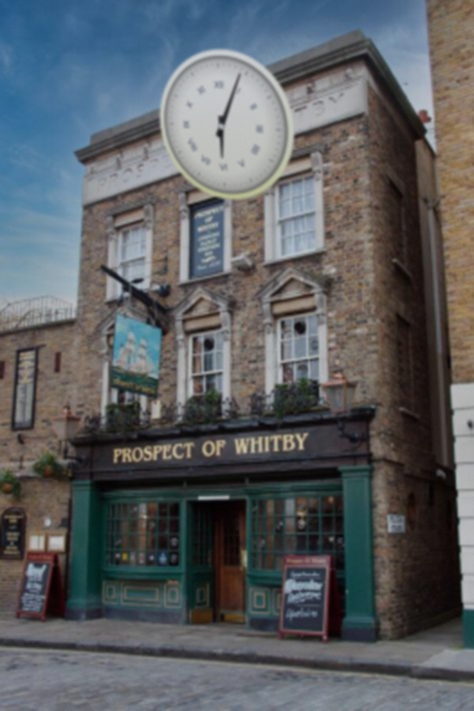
6:04
